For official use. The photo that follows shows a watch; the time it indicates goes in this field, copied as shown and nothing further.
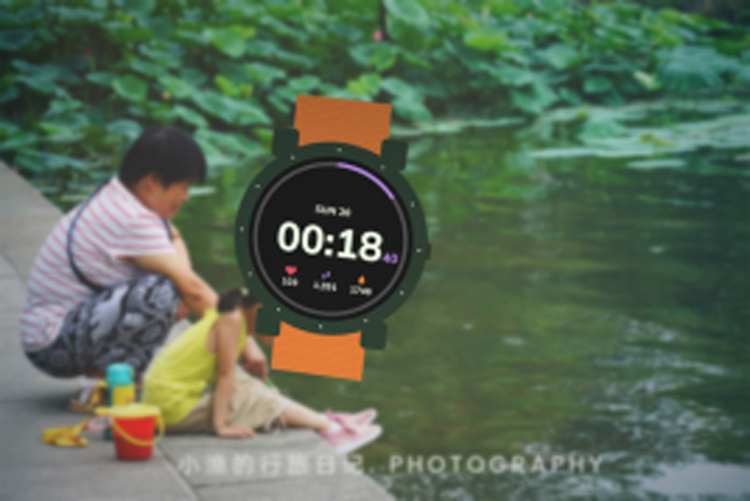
0:18
